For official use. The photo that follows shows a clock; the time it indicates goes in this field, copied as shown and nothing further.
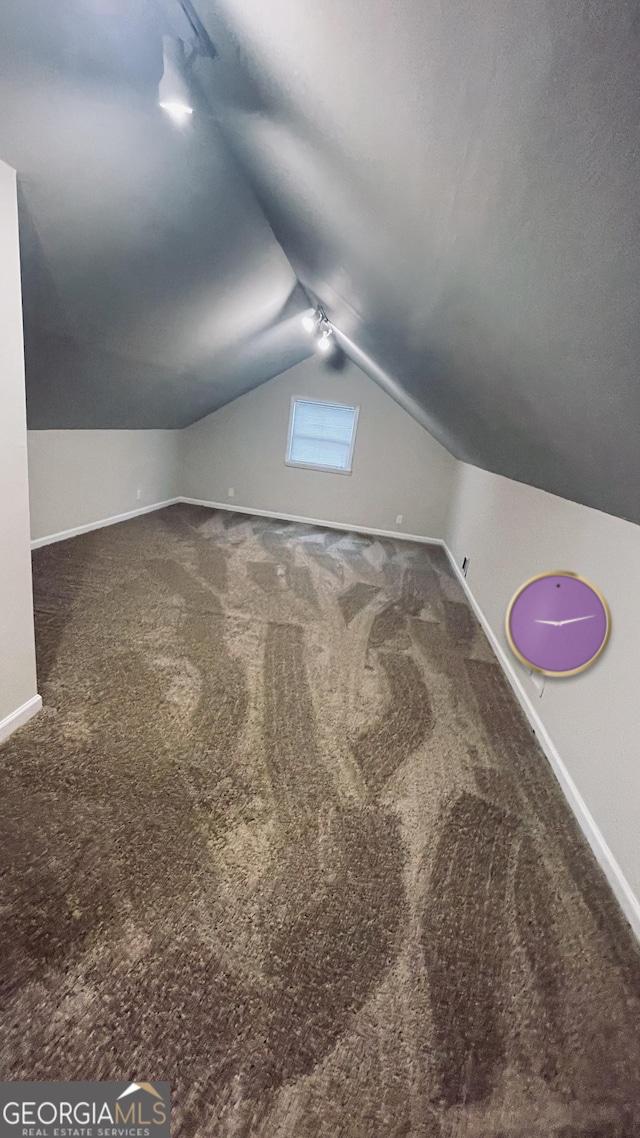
9:13
